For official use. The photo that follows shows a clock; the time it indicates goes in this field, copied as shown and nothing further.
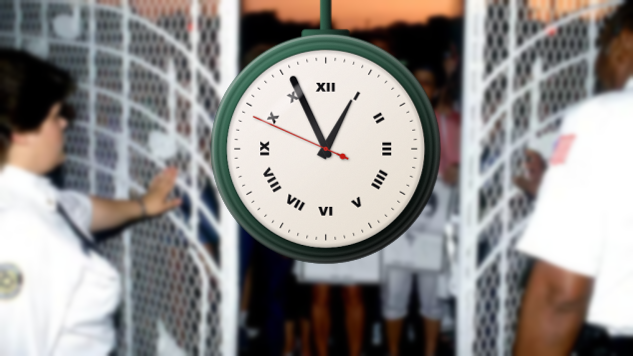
12:55:49
